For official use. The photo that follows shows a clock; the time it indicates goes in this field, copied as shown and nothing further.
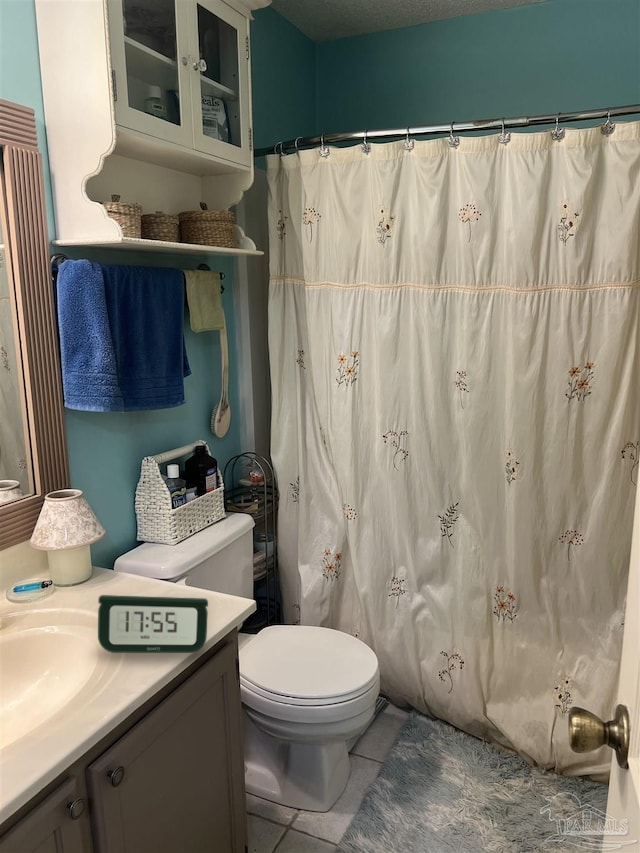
17:55
